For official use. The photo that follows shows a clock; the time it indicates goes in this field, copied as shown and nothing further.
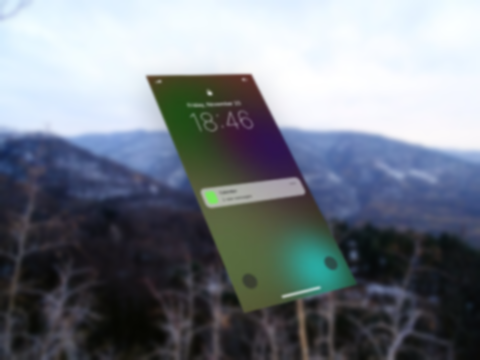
18:46
